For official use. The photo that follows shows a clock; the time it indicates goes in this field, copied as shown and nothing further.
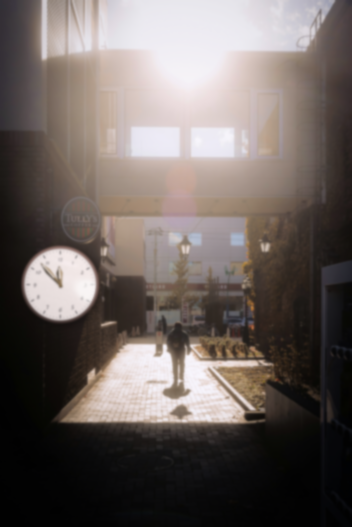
11:53
